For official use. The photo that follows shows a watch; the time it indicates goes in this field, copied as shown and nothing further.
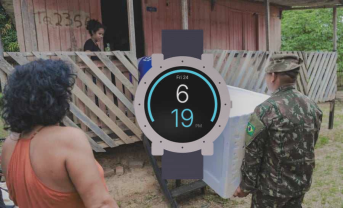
6:19
